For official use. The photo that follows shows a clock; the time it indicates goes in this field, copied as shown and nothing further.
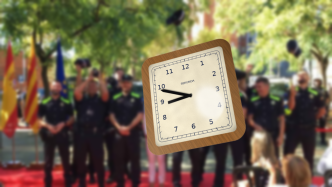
8:49
